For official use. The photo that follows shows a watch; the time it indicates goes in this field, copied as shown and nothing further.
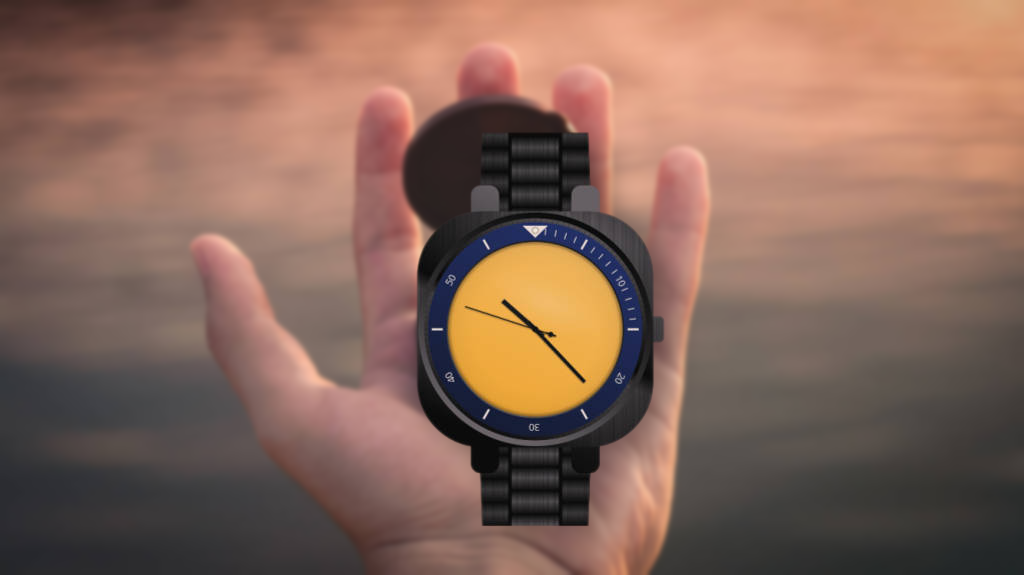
10:22:48
